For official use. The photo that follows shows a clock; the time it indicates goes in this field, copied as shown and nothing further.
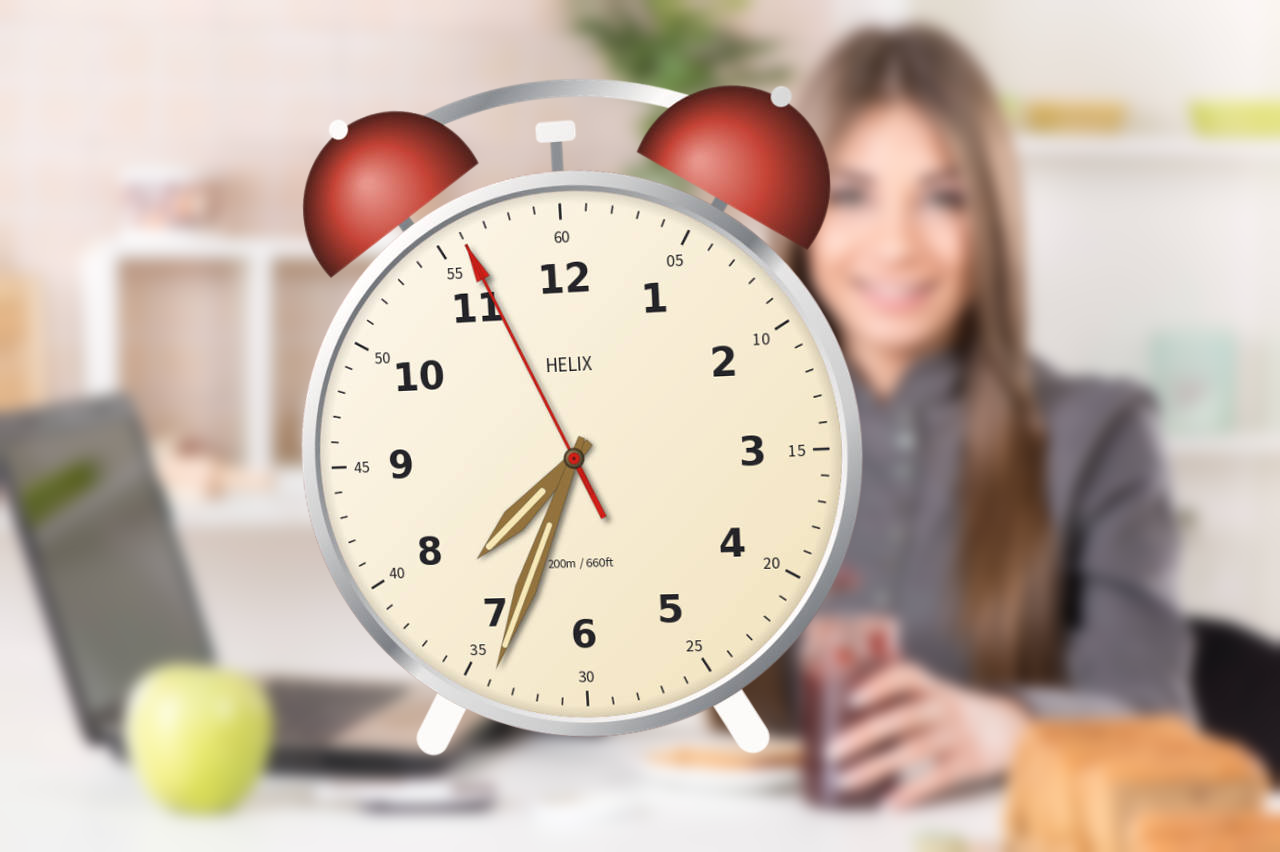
7:33:56
